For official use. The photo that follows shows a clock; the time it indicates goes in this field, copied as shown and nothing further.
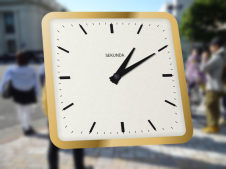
1:10
